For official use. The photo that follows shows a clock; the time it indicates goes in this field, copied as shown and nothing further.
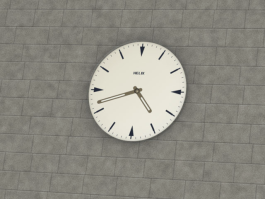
4:42
